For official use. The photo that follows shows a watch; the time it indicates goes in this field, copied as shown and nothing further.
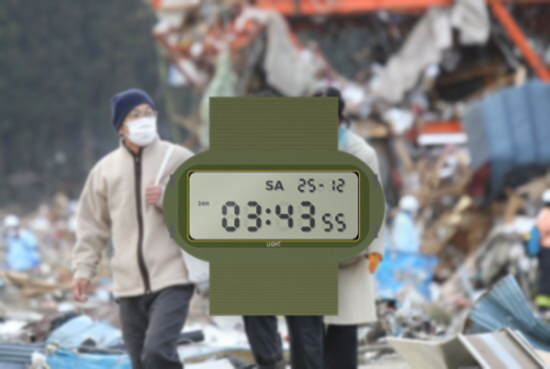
3:43:55
